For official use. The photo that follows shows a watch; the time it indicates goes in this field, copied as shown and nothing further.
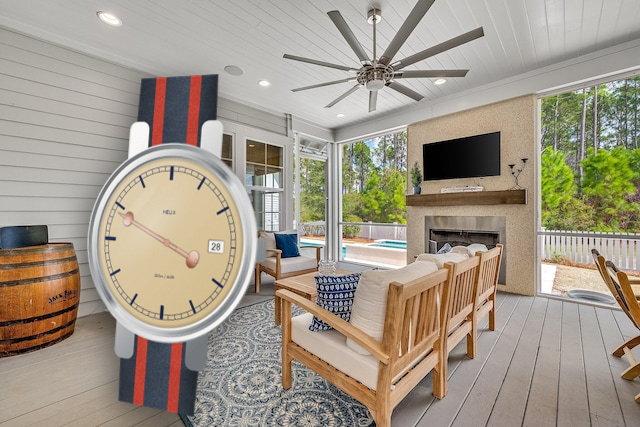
3:49
